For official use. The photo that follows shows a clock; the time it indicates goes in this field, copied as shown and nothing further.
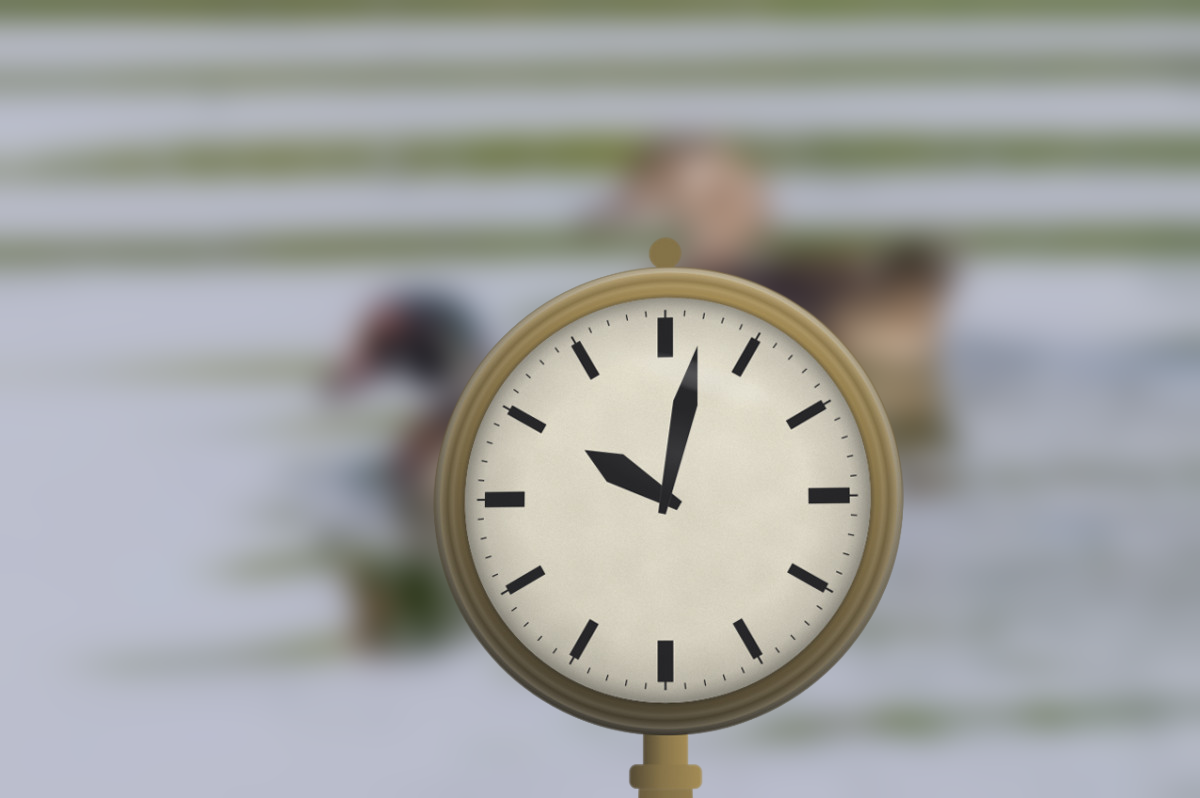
10:02
